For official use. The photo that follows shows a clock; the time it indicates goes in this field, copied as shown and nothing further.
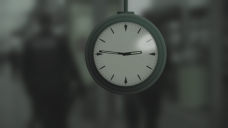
2:46
